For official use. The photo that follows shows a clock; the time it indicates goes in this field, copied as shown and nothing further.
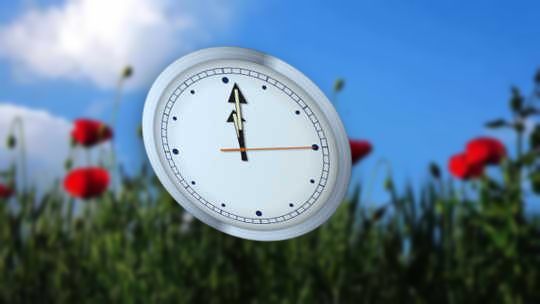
12:01:15
